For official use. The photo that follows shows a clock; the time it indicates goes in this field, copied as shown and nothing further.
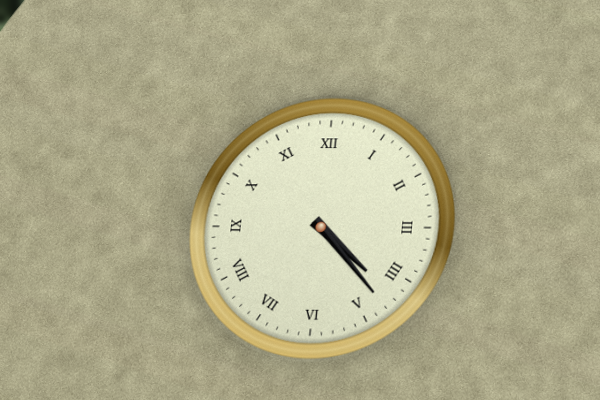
4:23
